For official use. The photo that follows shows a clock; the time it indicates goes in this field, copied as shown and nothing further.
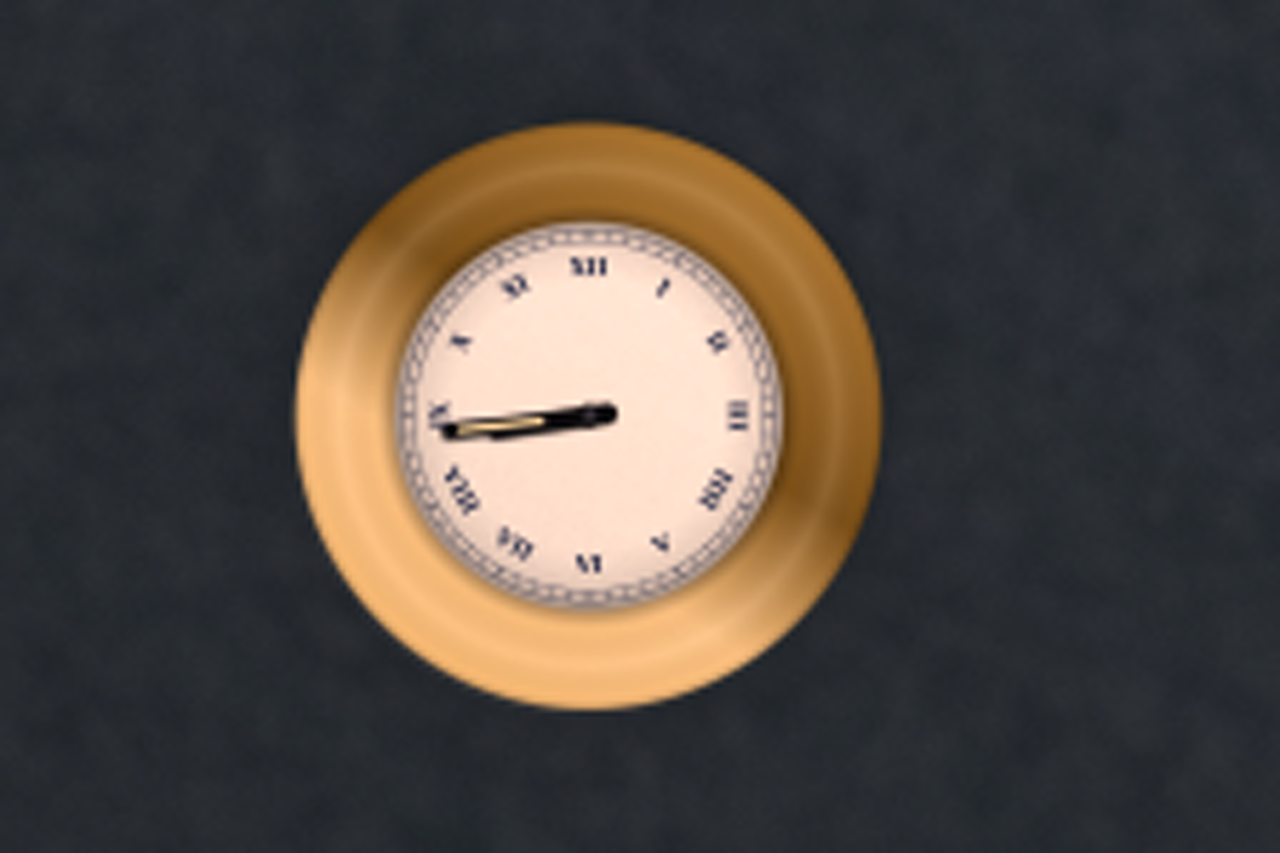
8:44
